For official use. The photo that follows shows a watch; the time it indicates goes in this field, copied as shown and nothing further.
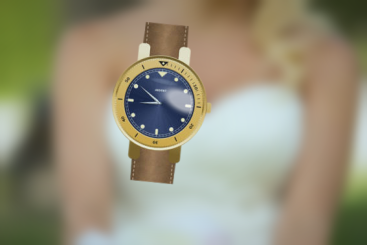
8:51
